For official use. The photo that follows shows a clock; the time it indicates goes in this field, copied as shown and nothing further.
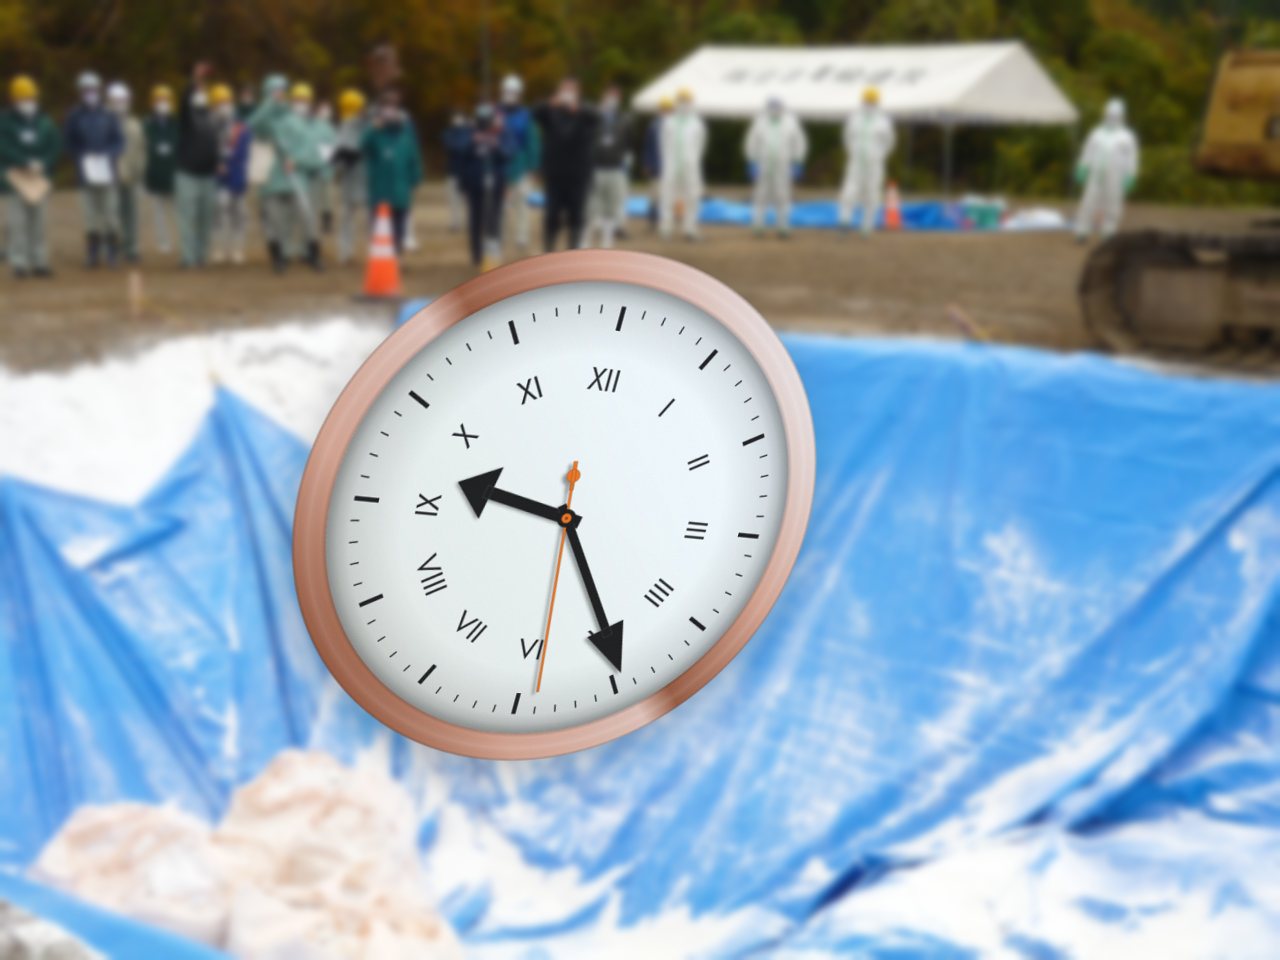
9:24:29
